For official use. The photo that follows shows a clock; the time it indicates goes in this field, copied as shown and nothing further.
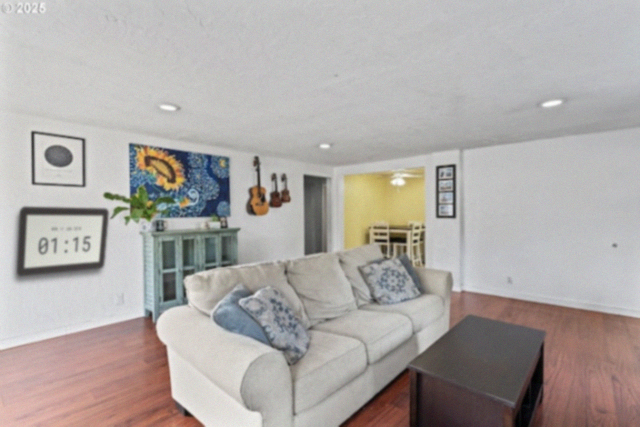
1:15
